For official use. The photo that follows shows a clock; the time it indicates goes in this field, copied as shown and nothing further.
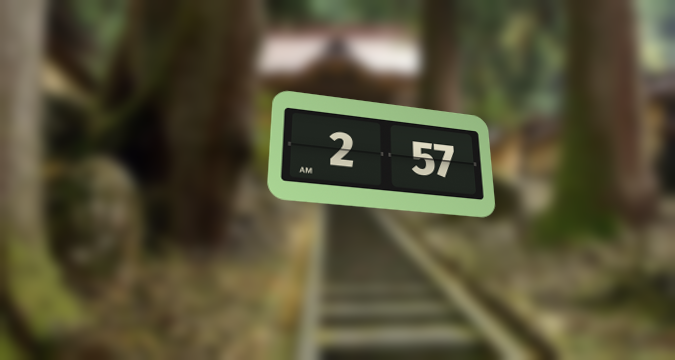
2:57
